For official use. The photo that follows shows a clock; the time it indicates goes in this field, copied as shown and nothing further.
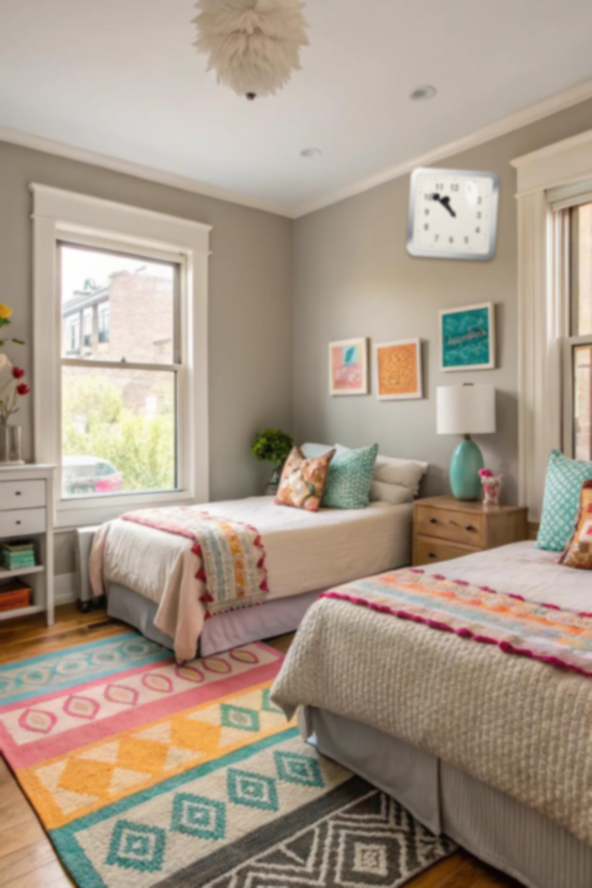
10:52
